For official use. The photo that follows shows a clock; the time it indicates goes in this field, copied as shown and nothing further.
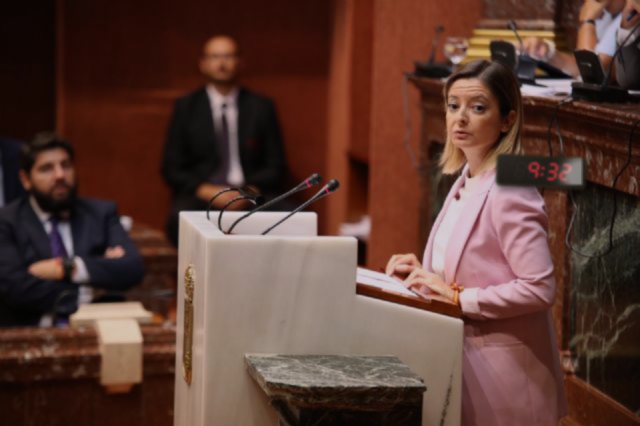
9:32
